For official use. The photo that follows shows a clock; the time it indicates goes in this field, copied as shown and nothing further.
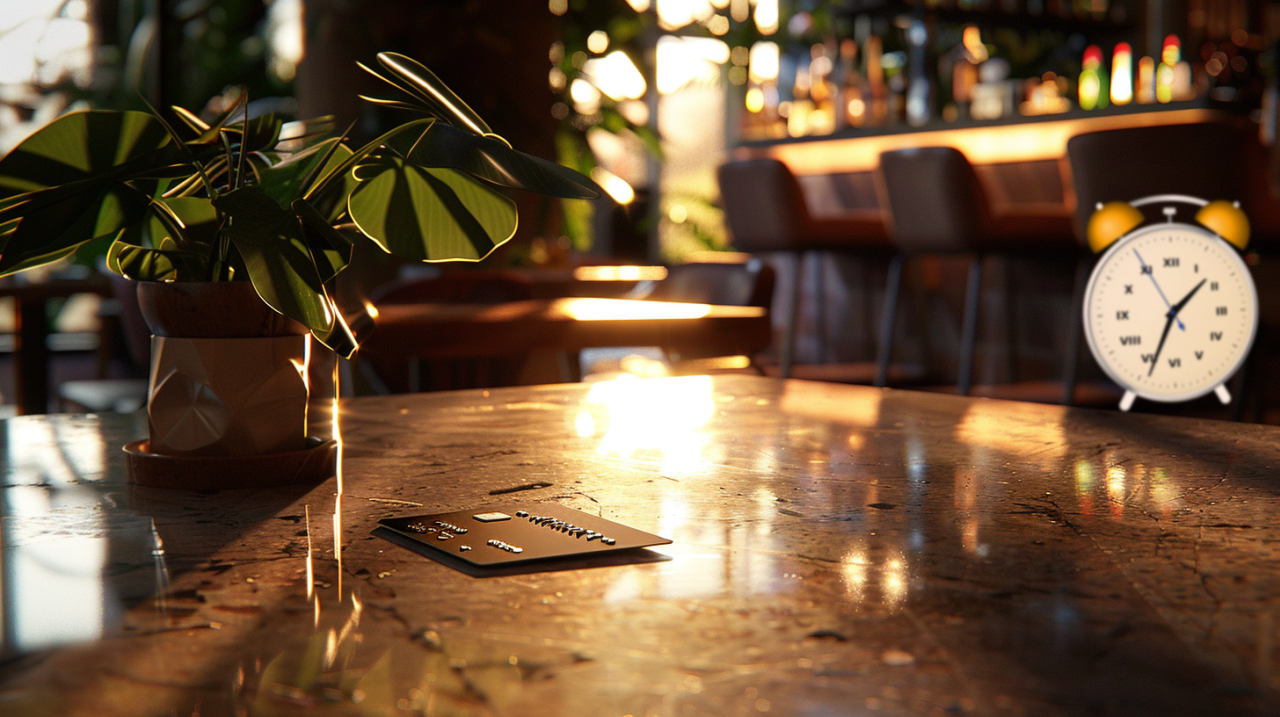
1:33:55
